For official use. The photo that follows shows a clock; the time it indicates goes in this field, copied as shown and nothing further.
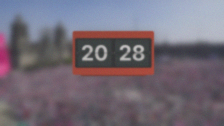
20:28
